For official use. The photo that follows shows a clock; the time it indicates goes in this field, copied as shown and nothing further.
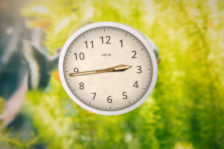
2:44
